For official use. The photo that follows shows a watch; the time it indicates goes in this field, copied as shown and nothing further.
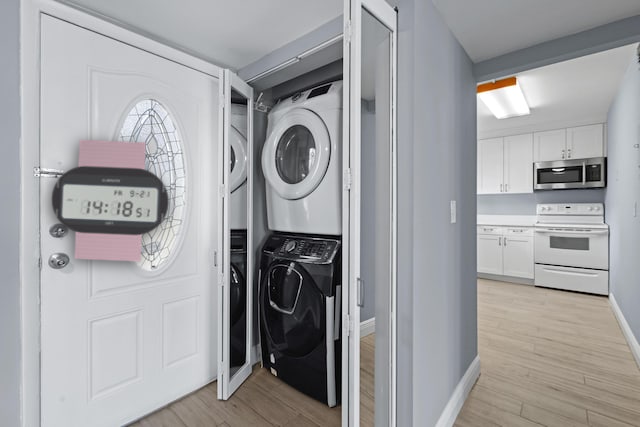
14:18:51
